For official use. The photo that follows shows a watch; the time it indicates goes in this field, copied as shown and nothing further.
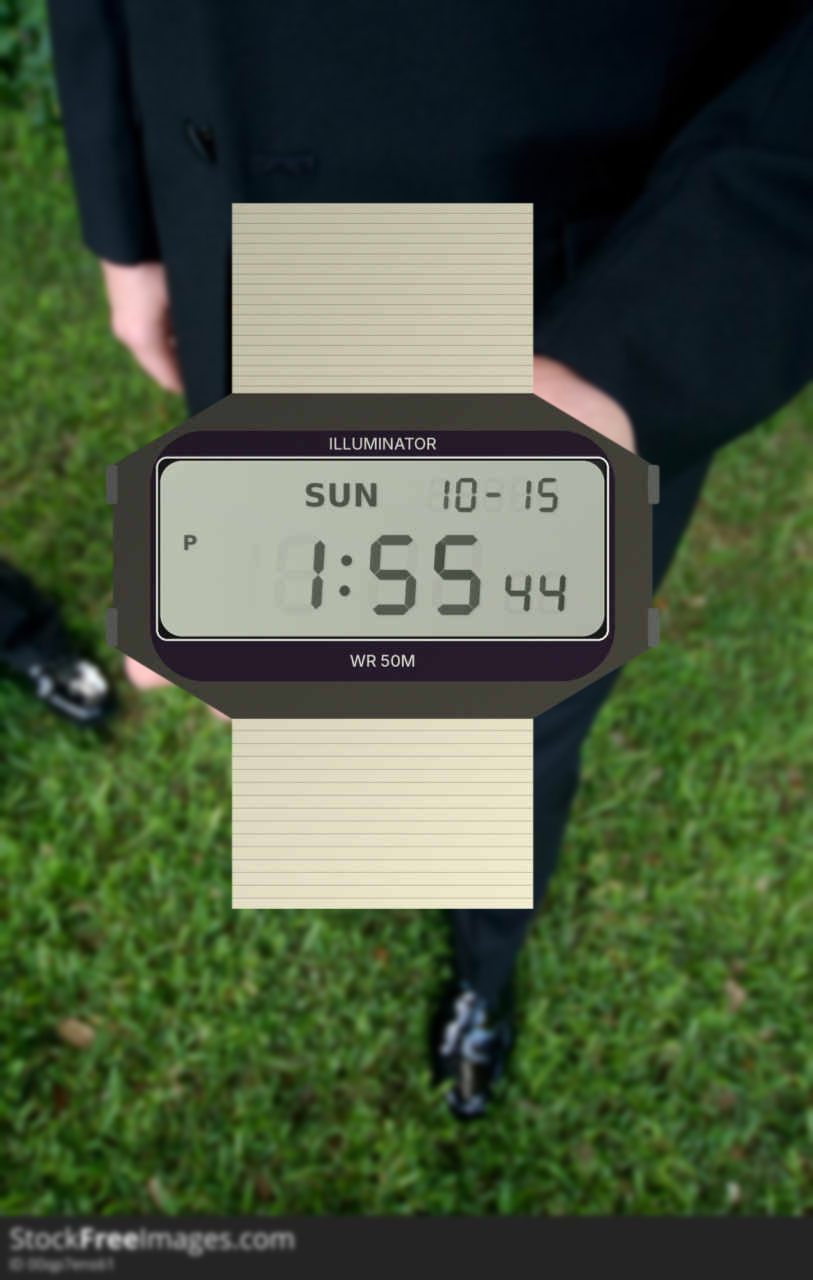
1:55:44
